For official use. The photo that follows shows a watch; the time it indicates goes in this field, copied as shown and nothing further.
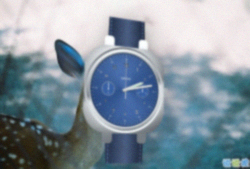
2:13
